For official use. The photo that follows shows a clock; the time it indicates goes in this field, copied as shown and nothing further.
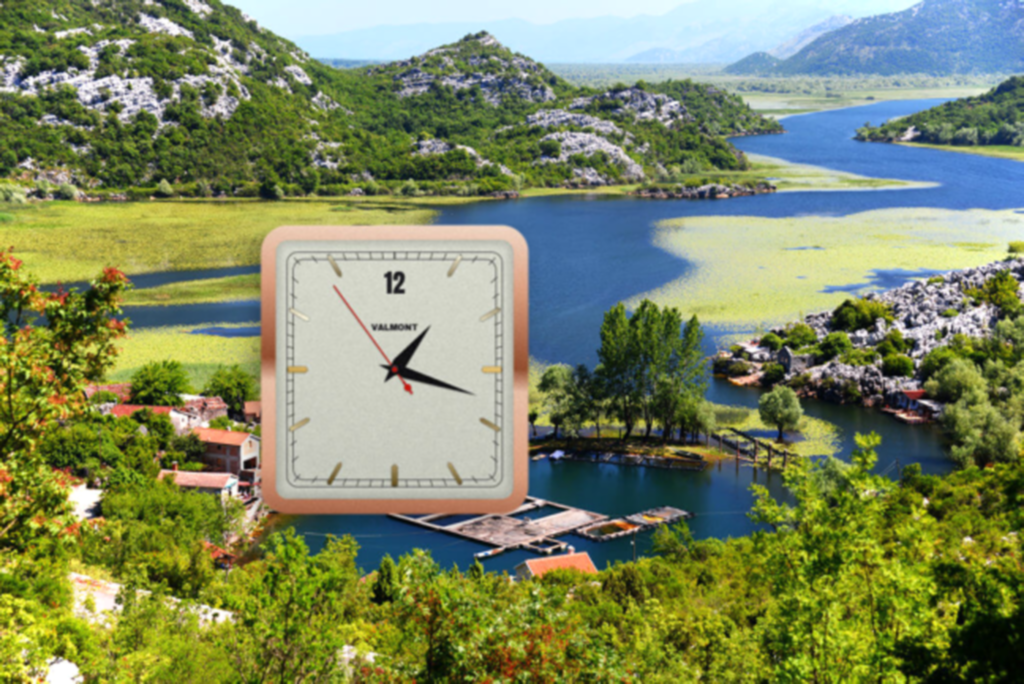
1:17:54
